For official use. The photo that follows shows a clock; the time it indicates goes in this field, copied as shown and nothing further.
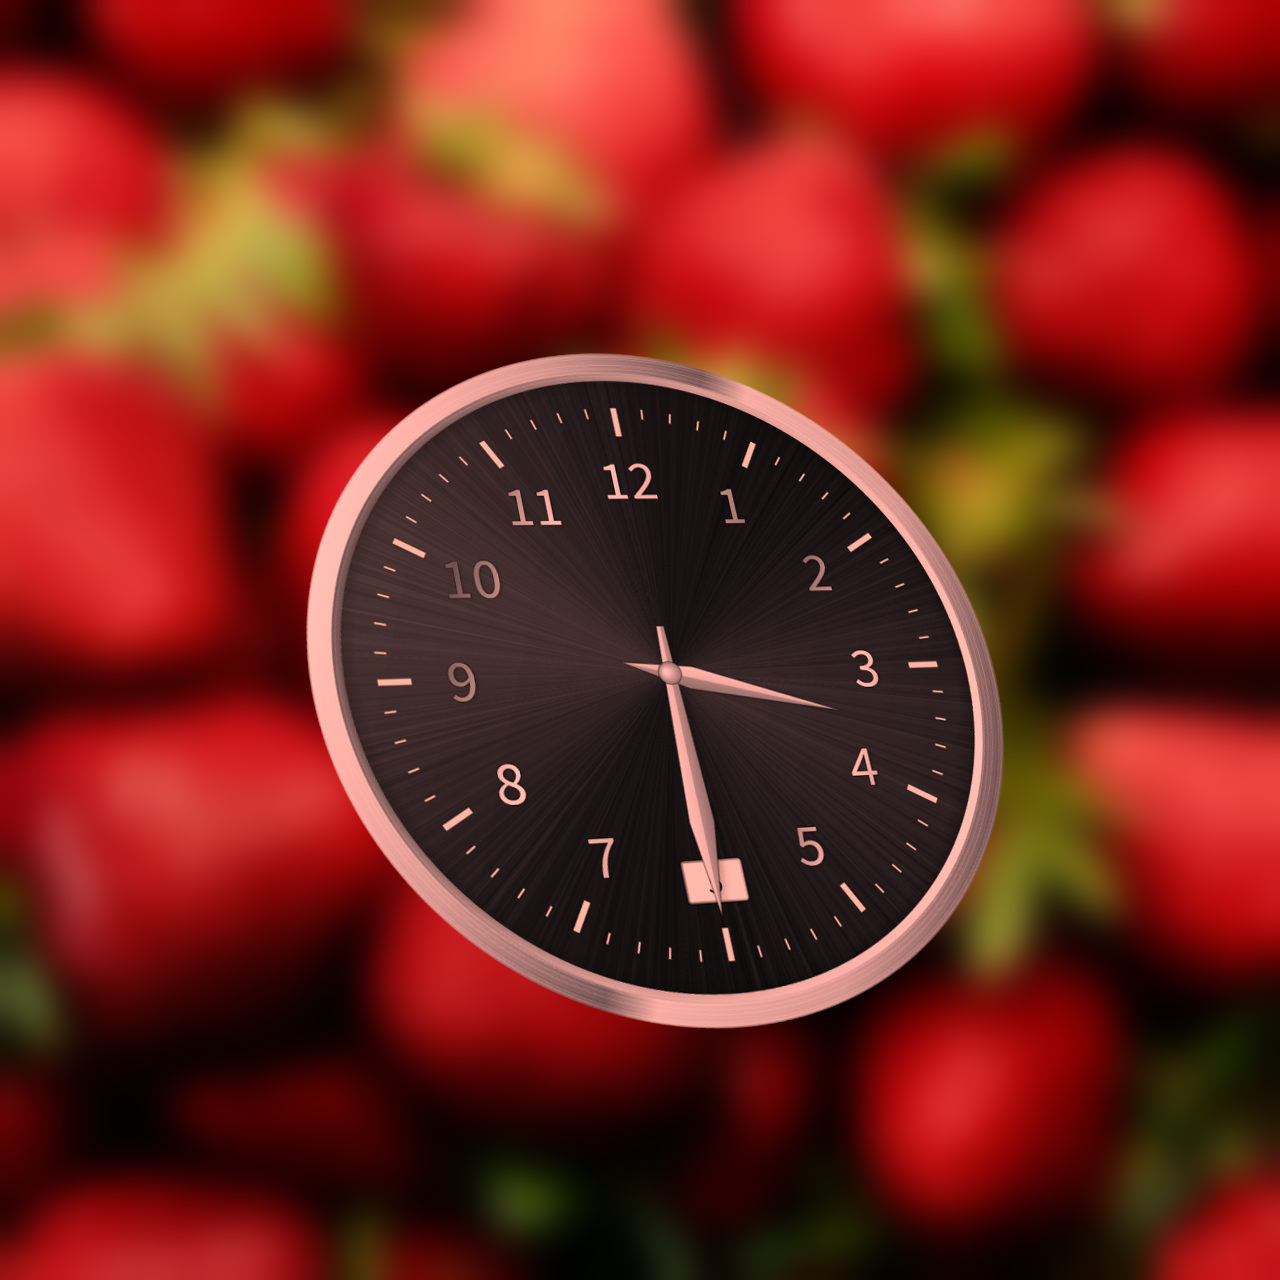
3:30
